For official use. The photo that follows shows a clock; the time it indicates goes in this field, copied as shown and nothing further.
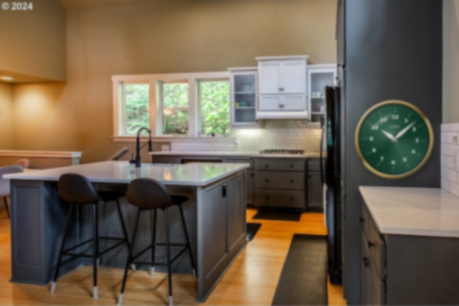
10:08
